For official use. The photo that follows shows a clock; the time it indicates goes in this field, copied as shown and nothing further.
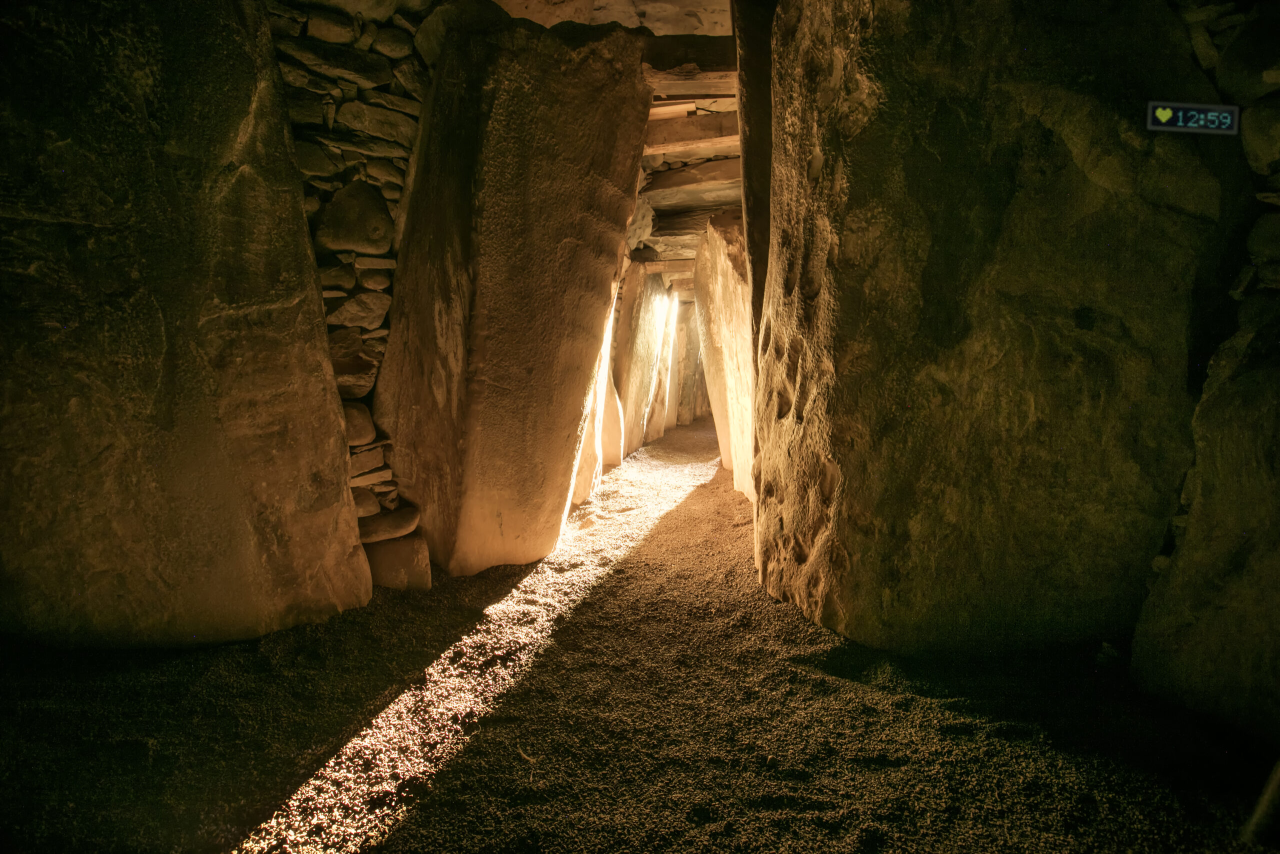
12:59
